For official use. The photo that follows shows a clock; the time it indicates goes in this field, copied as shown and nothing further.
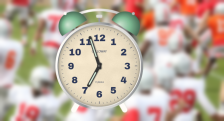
6:57
